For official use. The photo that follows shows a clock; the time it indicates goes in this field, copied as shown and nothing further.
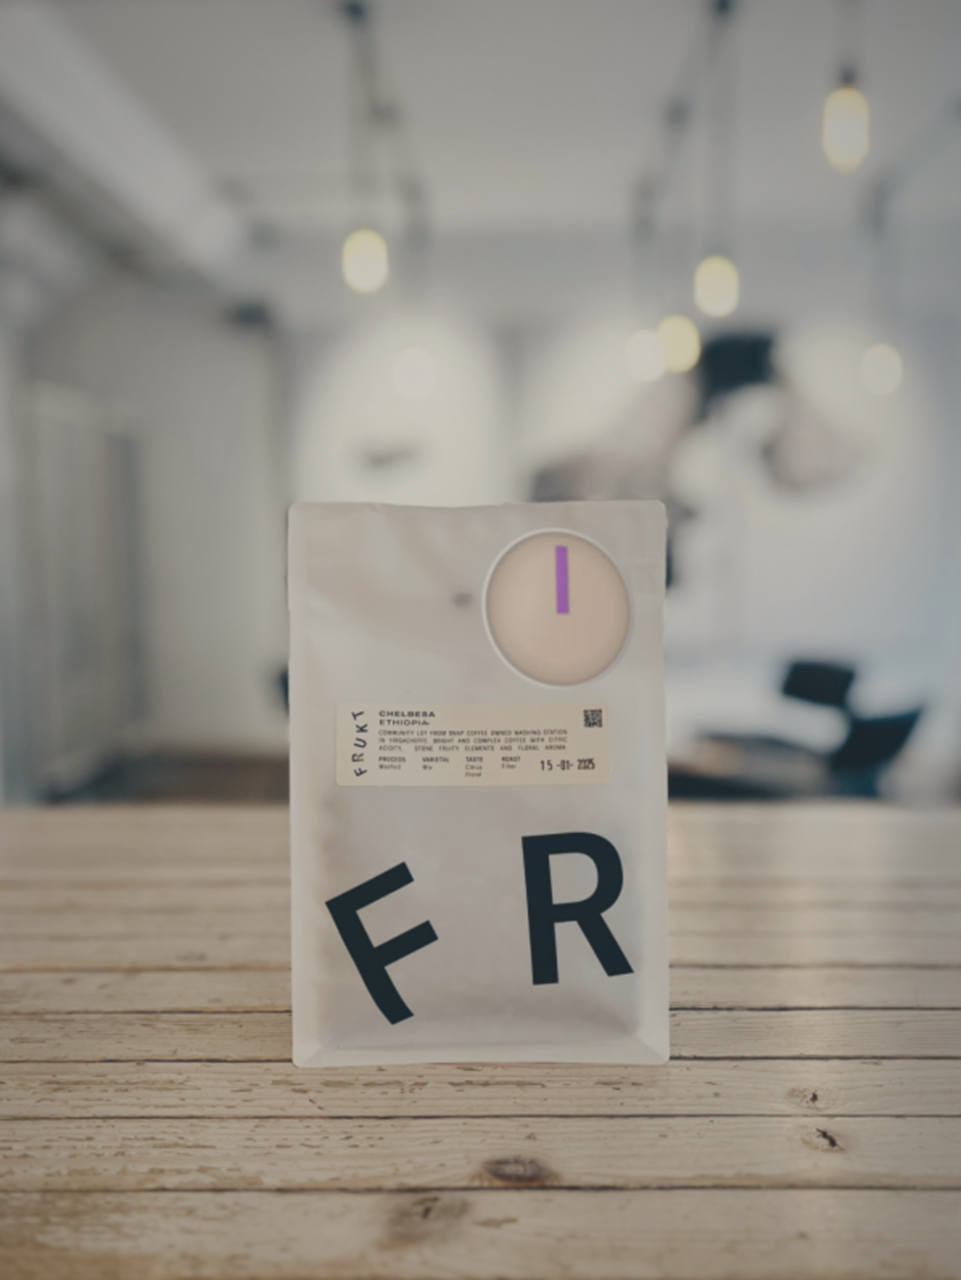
12:00
